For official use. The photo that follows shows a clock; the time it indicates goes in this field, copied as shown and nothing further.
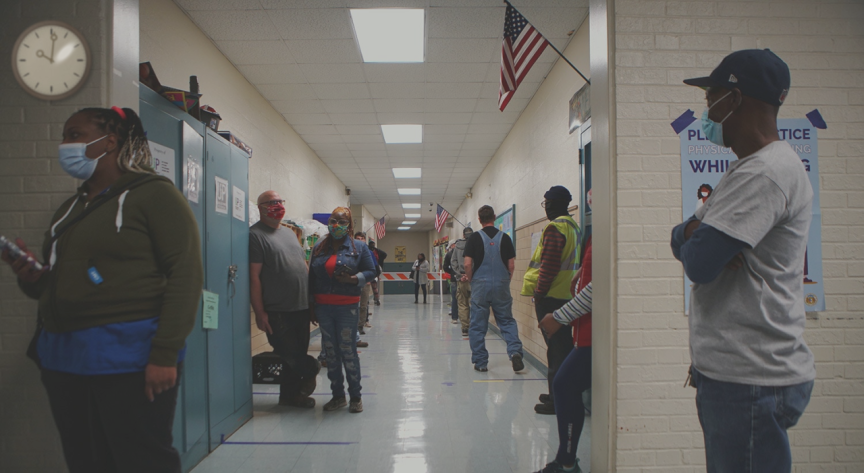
10:01
